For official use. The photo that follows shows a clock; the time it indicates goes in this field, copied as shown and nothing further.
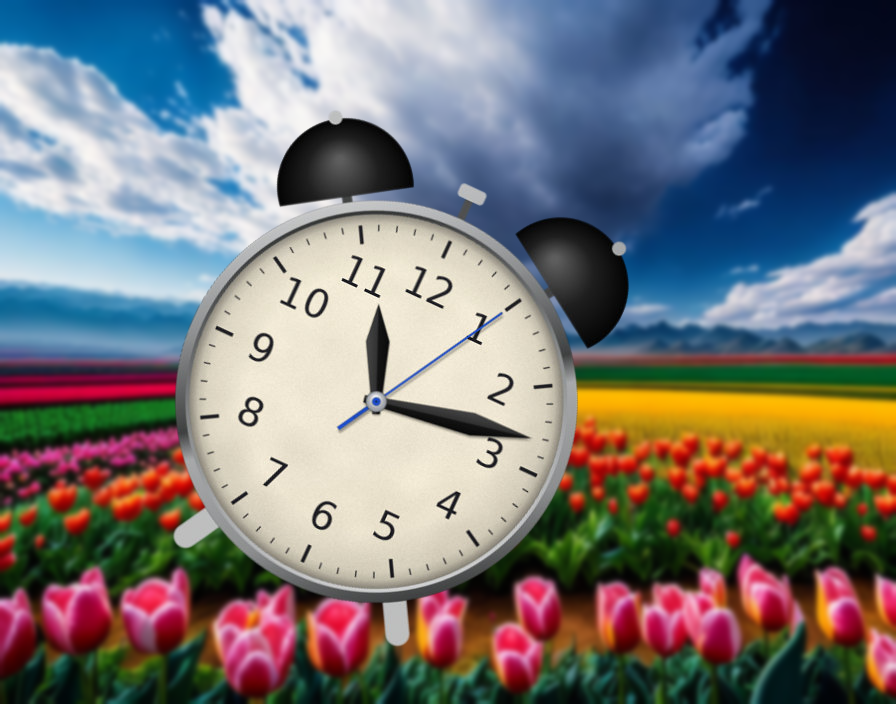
11:13:05
